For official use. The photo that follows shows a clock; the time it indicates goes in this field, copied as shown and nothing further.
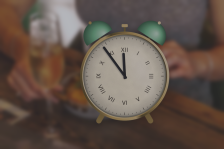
11:54
